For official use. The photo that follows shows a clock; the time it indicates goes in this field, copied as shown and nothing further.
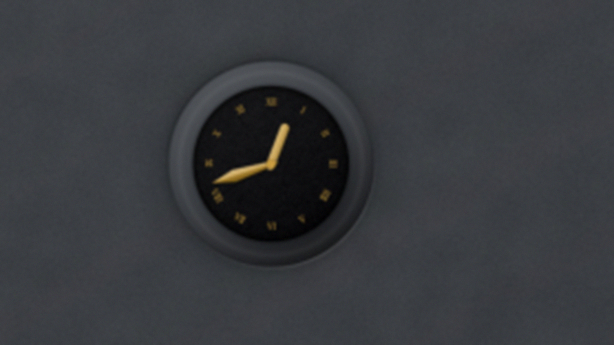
12:42
